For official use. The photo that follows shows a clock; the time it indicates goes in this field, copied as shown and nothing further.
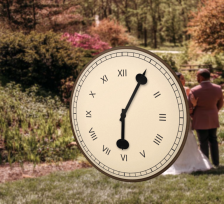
6:05
